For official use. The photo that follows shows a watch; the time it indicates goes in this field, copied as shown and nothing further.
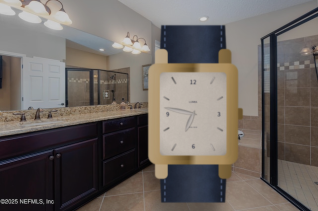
6:47
